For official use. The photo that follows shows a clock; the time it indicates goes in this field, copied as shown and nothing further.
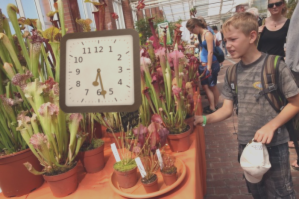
6:28
